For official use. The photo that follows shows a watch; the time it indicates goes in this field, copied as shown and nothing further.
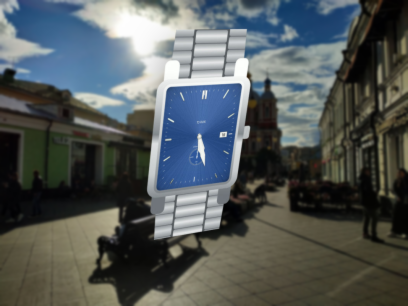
5:27
